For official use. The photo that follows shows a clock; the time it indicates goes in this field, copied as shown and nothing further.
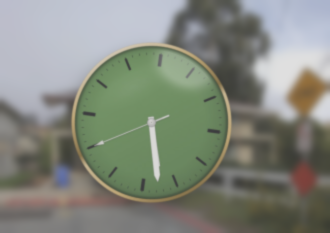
5:27:40
